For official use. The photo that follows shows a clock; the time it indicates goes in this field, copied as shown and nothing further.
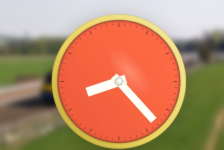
8:23
